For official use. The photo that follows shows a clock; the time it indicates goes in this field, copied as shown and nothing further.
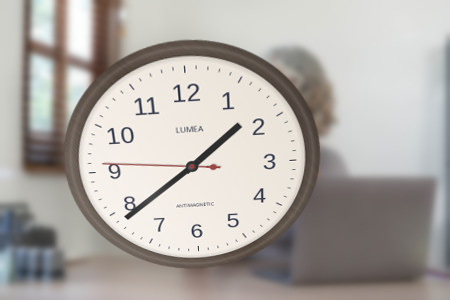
1:38:46
